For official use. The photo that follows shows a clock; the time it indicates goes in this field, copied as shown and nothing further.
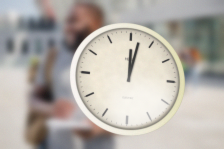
12:02
